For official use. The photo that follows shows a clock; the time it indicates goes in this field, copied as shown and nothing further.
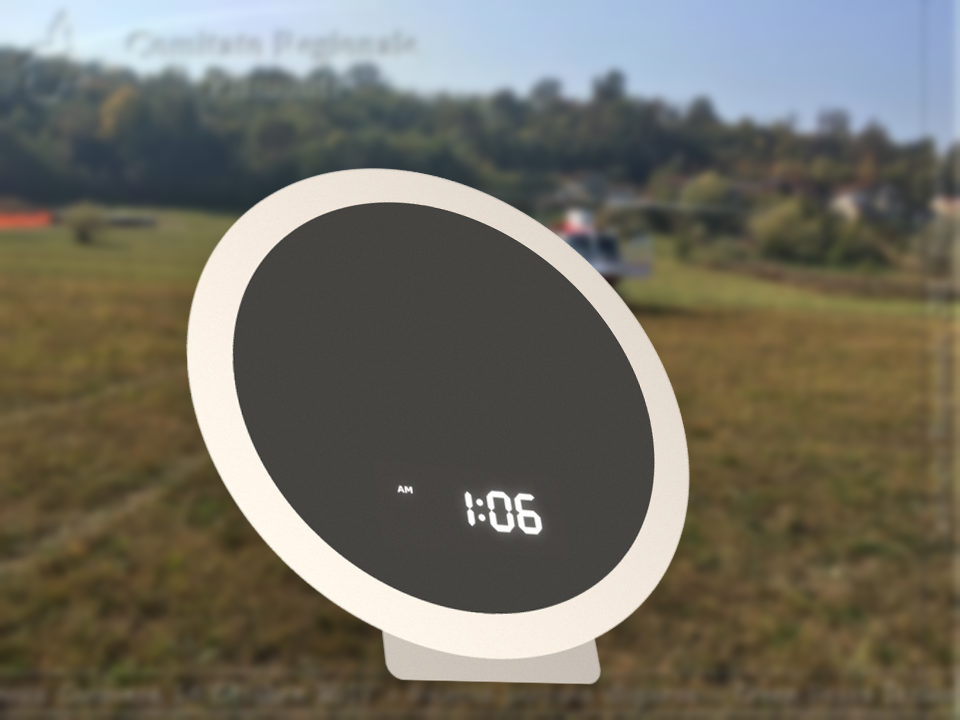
1:06
